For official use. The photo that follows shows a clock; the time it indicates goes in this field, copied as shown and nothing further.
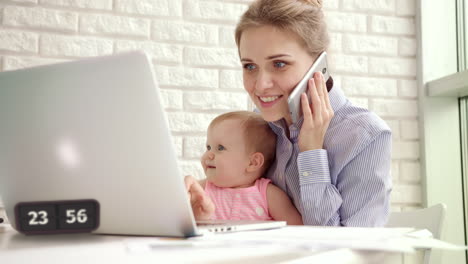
23:56
